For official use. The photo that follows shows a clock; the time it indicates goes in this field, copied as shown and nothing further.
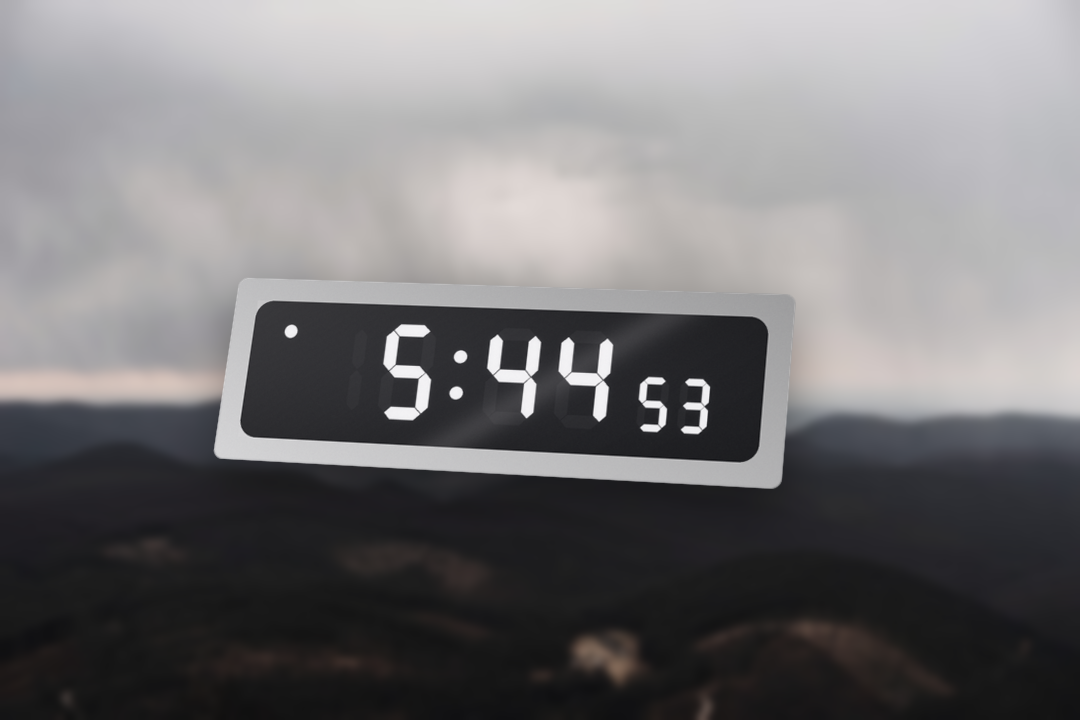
5:44:53
